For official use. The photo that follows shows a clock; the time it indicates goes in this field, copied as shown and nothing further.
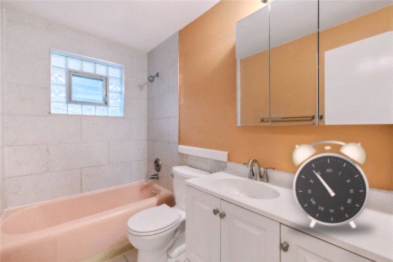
10:54
